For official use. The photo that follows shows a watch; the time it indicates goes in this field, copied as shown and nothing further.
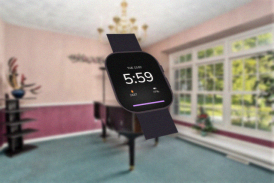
5:59
